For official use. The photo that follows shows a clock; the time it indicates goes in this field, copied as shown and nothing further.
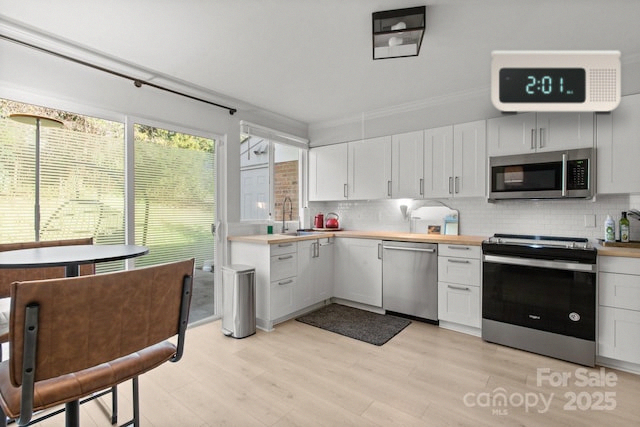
2:01
